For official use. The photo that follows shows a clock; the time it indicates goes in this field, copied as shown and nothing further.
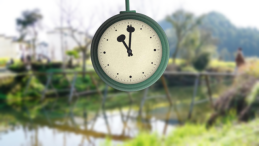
11:01
